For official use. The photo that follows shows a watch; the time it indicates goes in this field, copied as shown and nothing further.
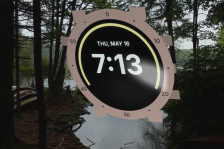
7:13
